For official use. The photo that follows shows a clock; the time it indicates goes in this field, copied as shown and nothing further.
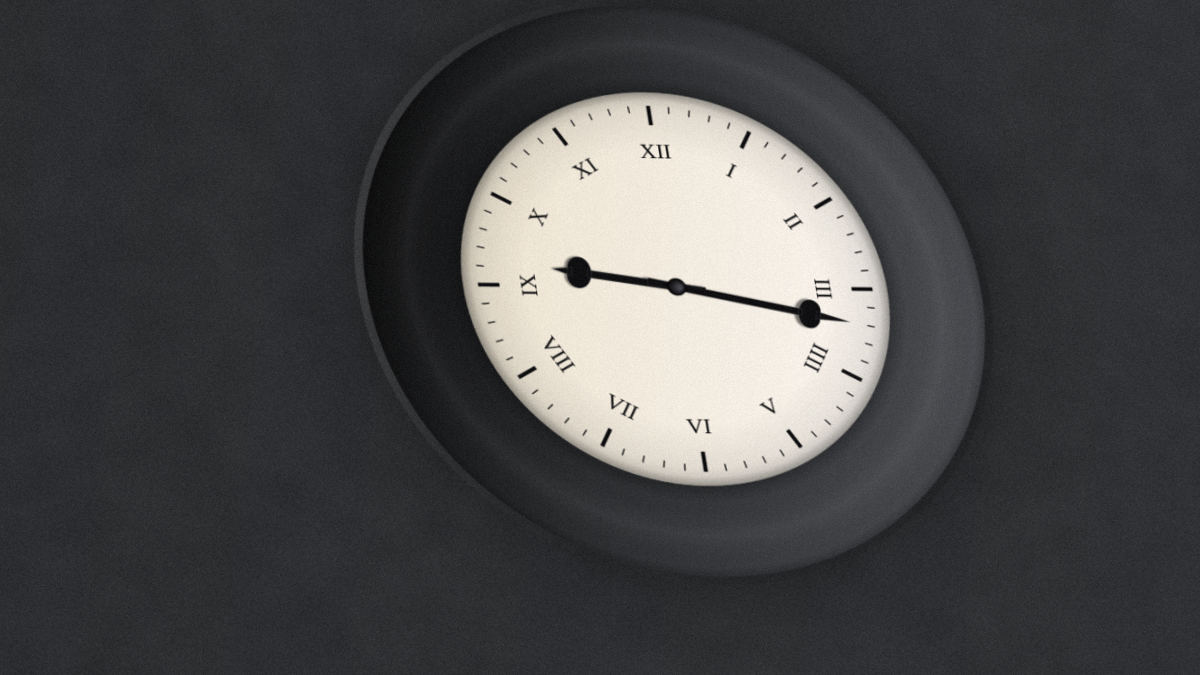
9:17
